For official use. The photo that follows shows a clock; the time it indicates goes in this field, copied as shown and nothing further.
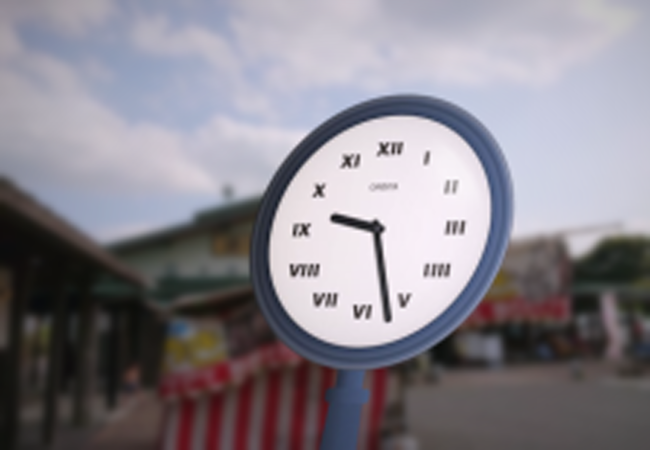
9:27
